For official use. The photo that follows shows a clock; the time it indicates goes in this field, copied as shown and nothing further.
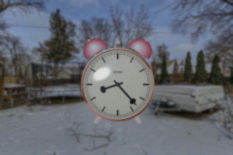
8:23
